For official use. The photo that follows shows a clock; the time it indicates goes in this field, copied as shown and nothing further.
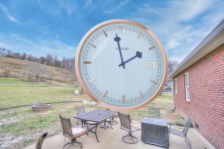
1:58
